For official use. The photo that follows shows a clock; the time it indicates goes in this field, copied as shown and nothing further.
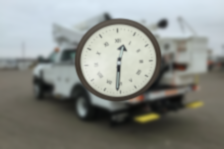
12:31
